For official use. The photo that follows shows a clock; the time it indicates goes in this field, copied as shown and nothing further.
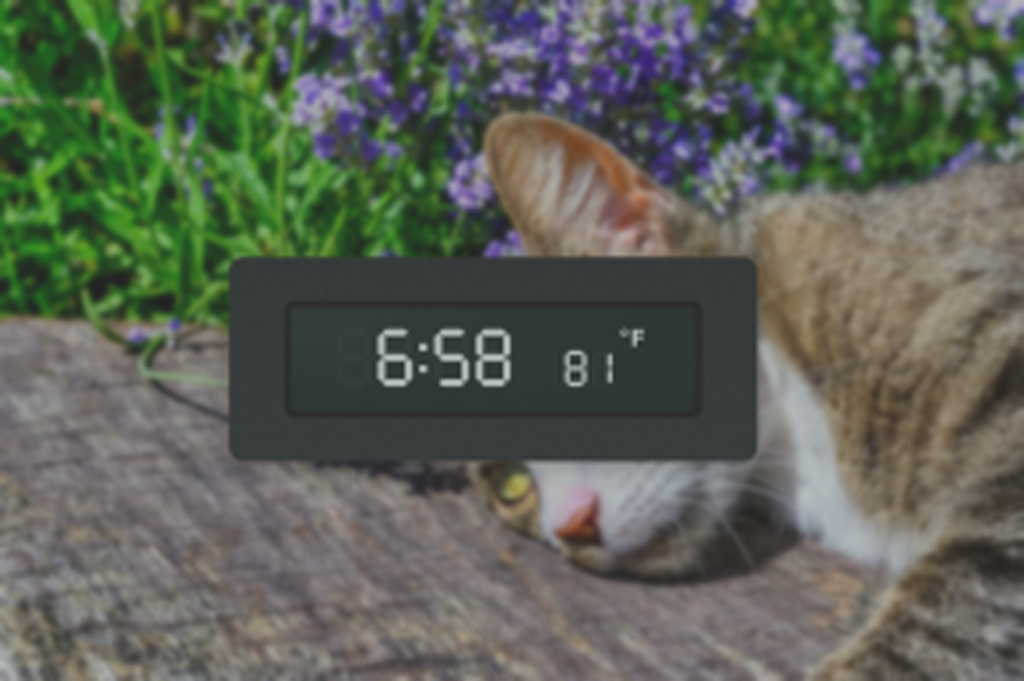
6:58
